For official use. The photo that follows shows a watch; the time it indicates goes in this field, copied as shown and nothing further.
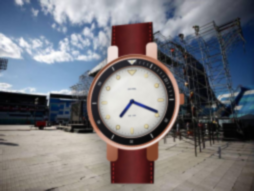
7:19
